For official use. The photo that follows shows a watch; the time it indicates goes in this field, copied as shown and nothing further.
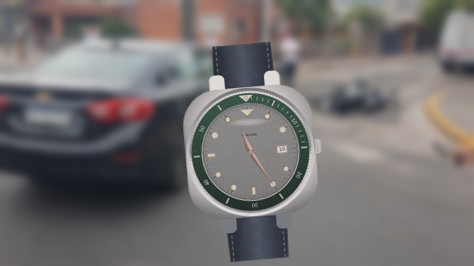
11:25
